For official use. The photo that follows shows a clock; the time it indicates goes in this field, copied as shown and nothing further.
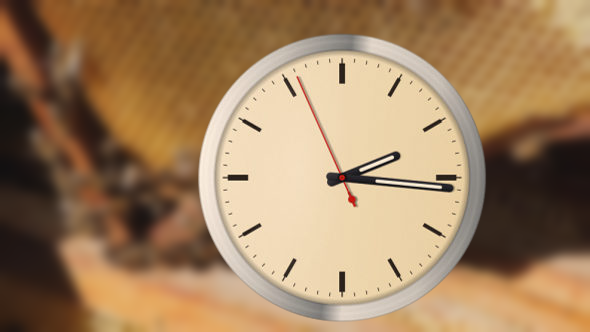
2:15:56
